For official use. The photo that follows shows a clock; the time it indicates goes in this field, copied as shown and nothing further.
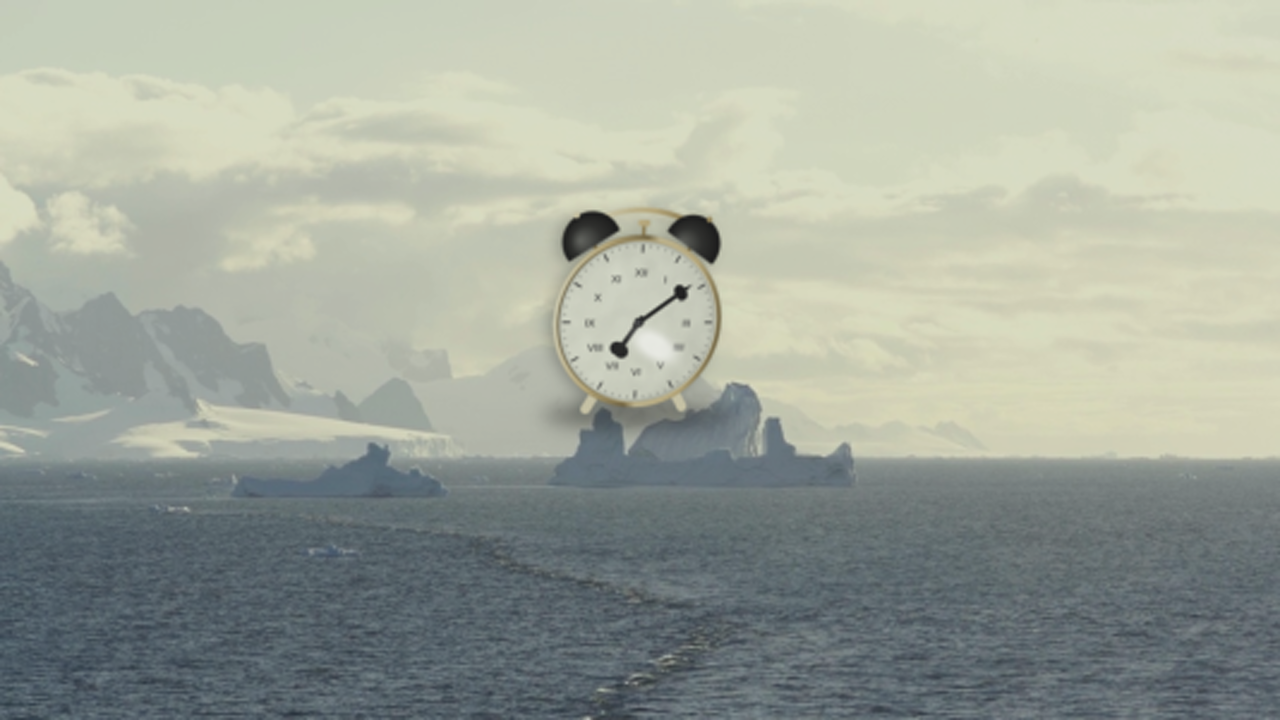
7:09
